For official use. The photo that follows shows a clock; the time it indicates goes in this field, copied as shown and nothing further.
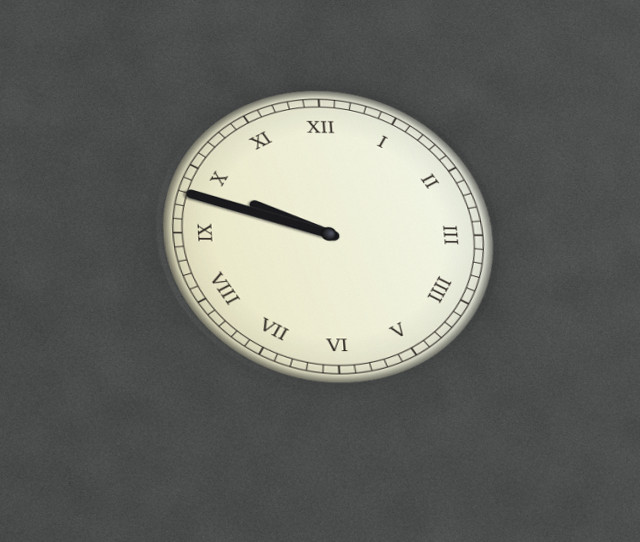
9:48
